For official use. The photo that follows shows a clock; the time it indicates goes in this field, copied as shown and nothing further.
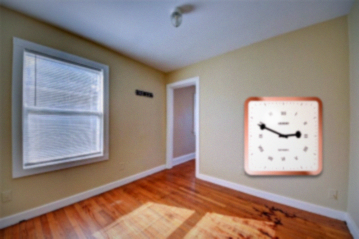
2:49
